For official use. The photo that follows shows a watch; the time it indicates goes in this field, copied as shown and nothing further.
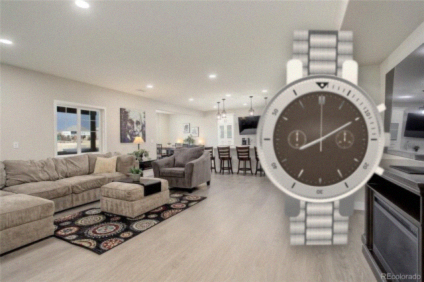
8:10
